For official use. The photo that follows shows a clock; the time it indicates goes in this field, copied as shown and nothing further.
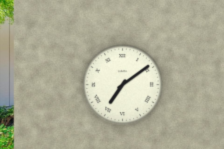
7:09
